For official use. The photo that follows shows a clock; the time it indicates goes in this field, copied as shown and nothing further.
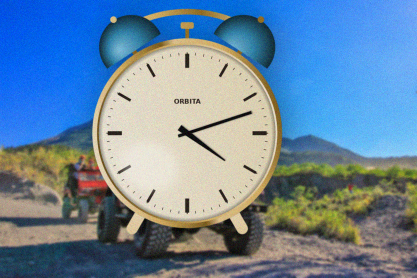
4:12
